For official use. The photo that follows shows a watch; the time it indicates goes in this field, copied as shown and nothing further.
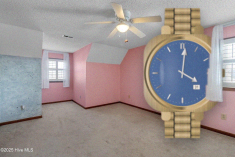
4:01
